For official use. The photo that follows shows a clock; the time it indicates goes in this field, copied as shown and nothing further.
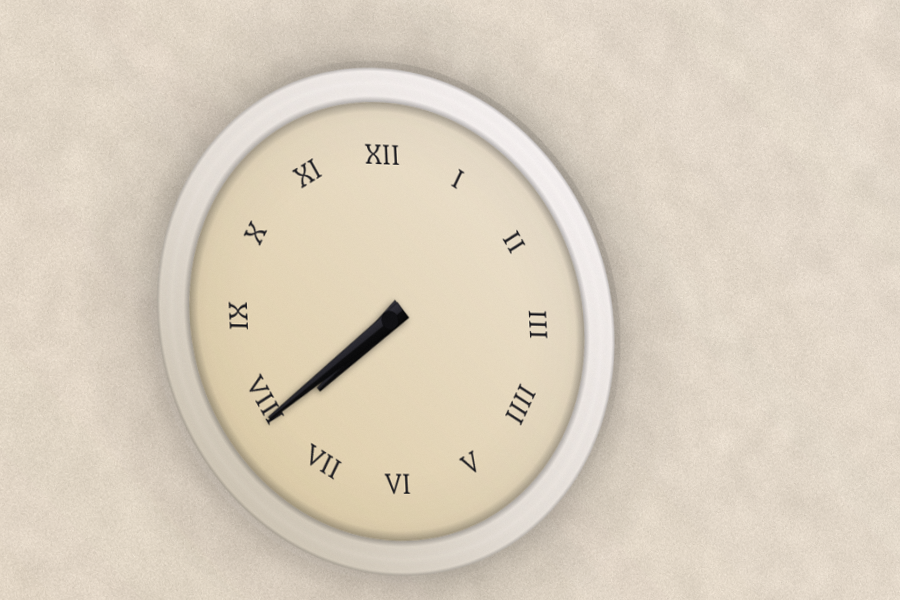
7:39
